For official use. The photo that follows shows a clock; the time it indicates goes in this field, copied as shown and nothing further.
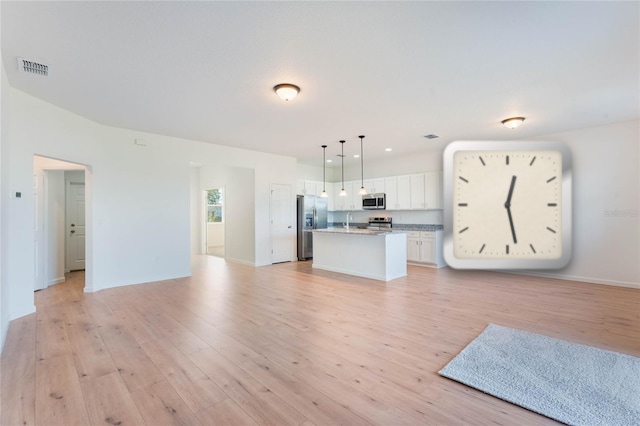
12:28
